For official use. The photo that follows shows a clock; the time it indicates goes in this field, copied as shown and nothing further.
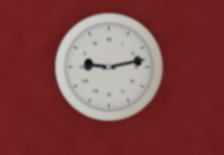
9:13
